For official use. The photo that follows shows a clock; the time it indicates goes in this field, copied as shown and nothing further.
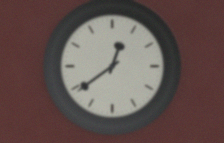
12:39
